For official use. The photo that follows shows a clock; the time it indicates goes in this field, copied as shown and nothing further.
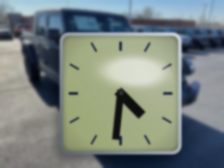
4:31
